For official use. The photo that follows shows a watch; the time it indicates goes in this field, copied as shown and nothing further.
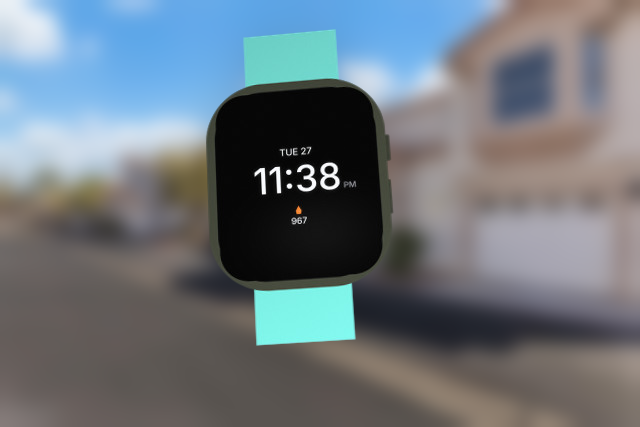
11:38
